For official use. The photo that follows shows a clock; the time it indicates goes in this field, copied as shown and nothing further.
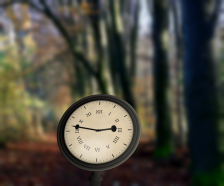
2:47
